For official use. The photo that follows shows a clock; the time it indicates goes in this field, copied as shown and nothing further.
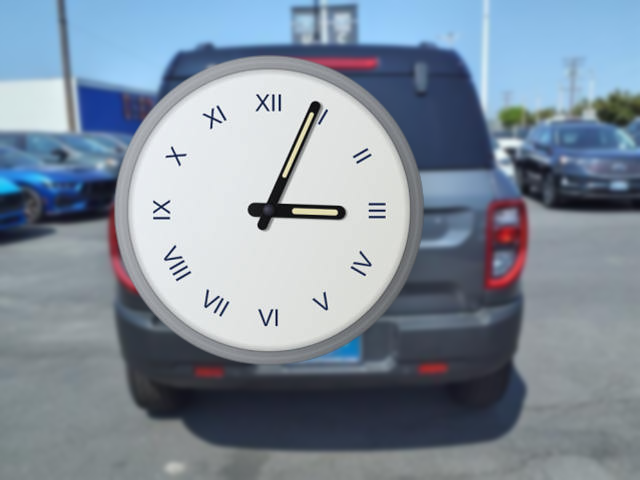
3:04
